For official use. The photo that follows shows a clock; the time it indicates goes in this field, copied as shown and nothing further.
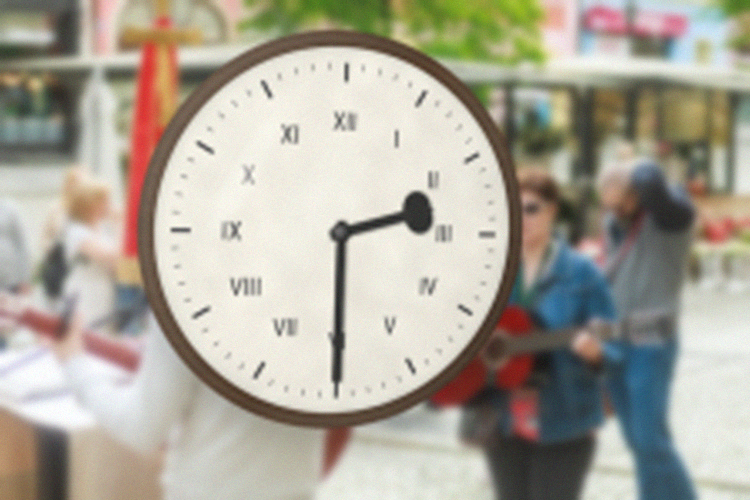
2:30
